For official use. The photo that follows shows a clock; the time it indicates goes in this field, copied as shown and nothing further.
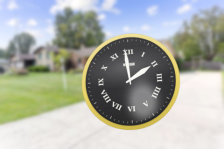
1:59
